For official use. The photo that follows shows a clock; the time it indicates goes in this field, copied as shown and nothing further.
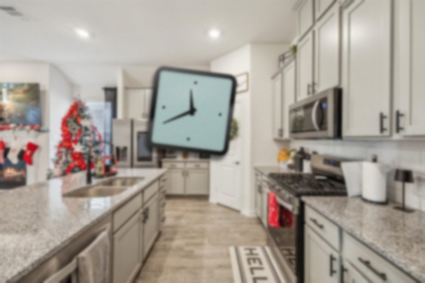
11:40
